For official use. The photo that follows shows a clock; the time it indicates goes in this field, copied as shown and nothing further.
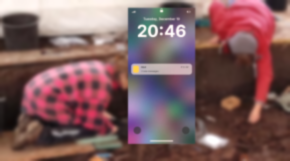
20:46
